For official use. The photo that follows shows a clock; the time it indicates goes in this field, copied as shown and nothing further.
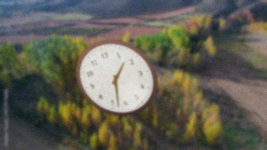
1:33
